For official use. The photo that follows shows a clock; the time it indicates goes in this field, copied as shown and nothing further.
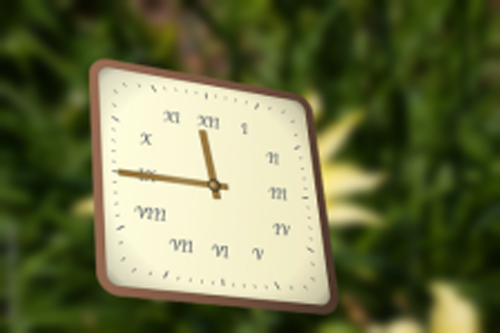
11:45
